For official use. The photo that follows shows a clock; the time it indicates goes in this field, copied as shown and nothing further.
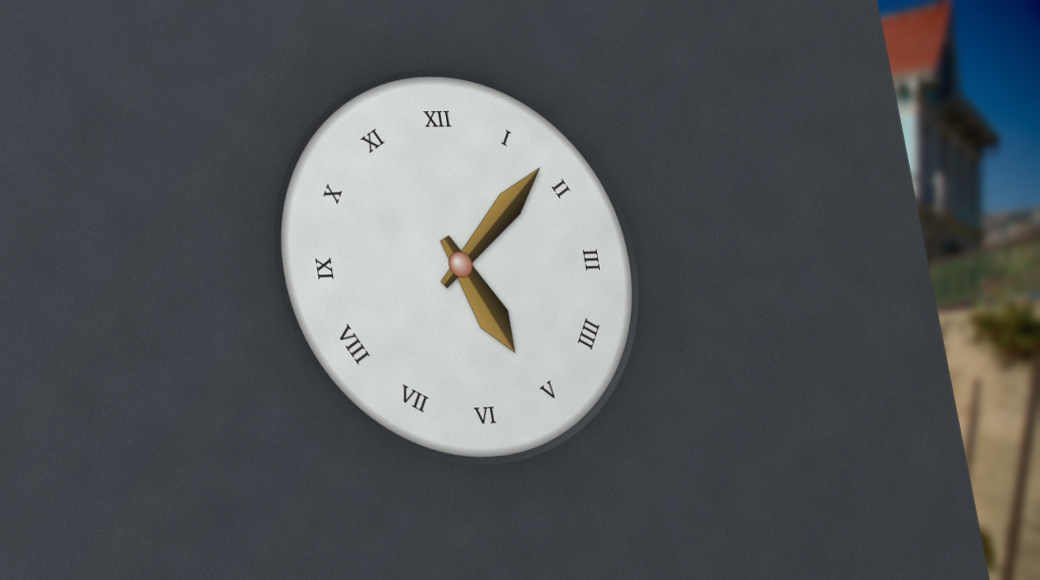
5:08
